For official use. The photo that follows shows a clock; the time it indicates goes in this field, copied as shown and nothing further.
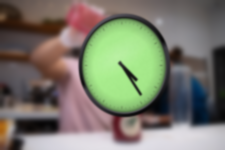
4:24
